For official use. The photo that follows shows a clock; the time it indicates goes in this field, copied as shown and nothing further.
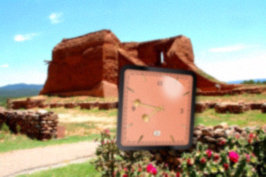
7:47
